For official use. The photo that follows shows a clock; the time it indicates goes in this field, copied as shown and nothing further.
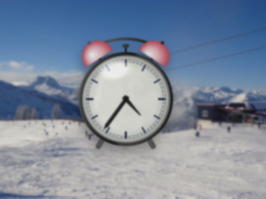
4:36
